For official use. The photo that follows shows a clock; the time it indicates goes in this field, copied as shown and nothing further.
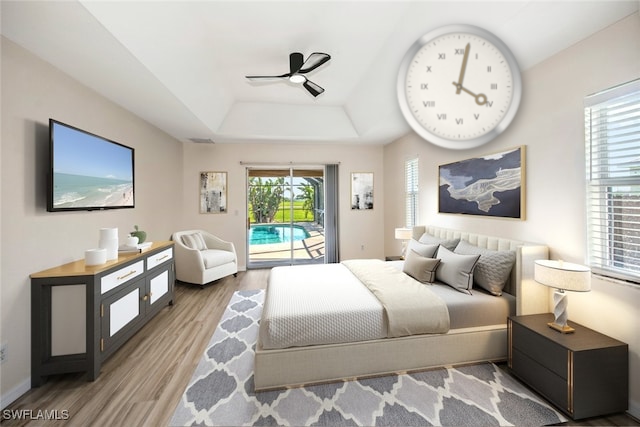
4:02
